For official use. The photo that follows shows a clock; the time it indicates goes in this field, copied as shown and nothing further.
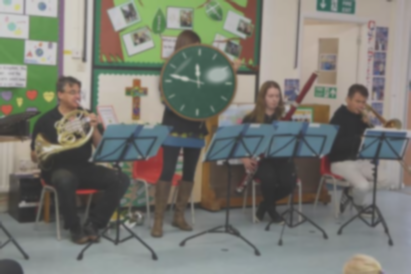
11:47
